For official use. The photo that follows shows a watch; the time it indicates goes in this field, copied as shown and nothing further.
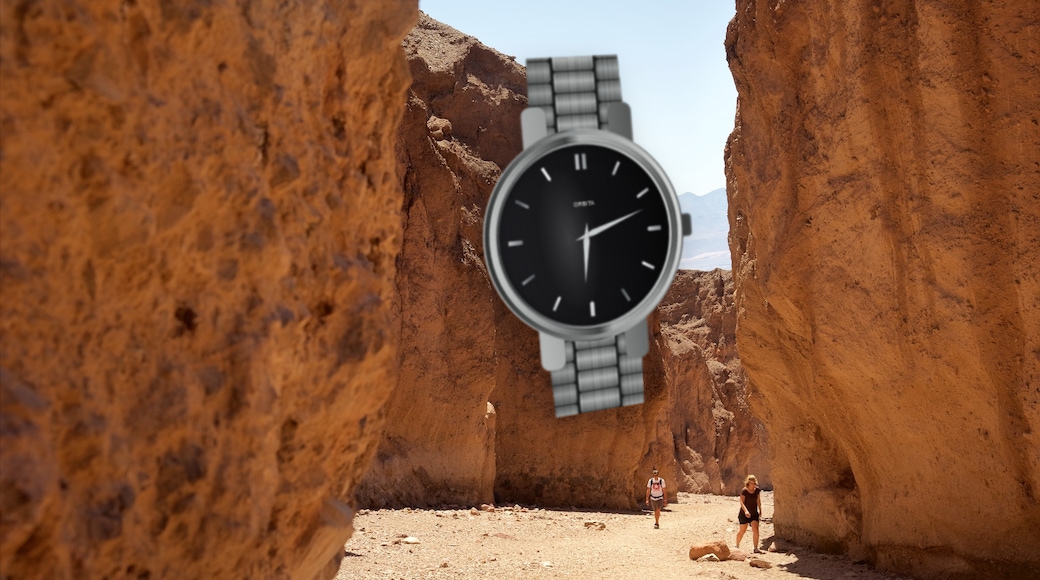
6:12
